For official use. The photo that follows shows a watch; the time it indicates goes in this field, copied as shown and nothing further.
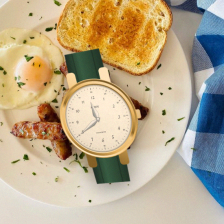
11:40
